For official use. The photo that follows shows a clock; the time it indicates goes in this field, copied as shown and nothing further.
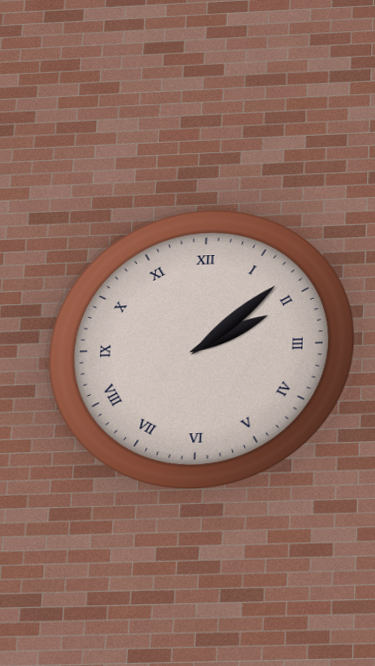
2:08
